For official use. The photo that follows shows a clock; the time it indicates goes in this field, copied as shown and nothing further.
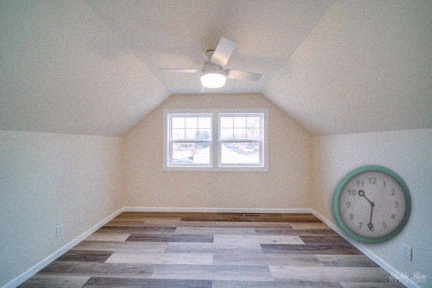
10:31
